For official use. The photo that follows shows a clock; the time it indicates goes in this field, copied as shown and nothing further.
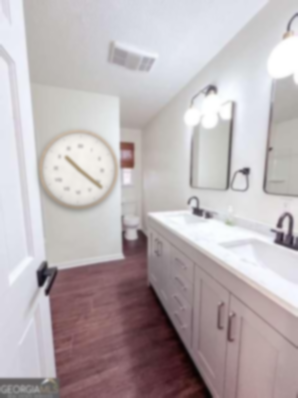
10:21
